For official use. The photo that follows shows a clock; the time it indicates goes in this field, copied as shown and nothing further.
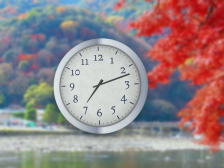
7:12
